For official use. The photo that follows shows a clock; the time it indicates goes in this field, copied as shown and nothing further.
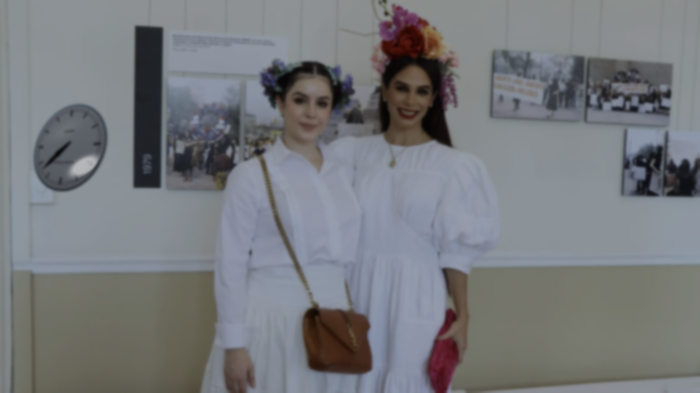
7:38
